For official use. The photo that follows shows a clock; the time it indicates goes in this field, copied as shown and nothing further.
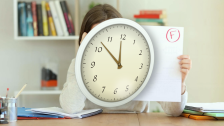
11:52
